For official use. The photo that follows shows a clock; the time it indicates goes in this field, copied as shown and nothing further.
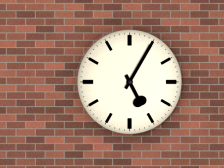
5:05
